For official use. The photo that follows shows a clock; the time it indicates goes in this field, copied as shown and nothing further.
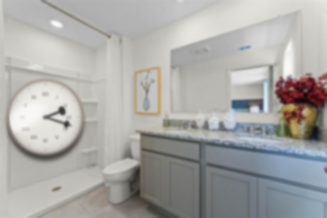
2:18
